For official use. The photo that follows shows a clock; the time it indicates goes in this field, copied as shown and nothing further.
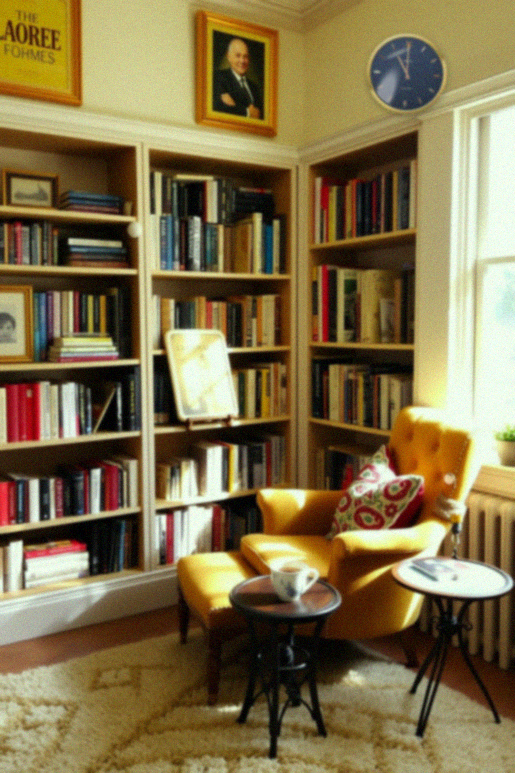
11:00
